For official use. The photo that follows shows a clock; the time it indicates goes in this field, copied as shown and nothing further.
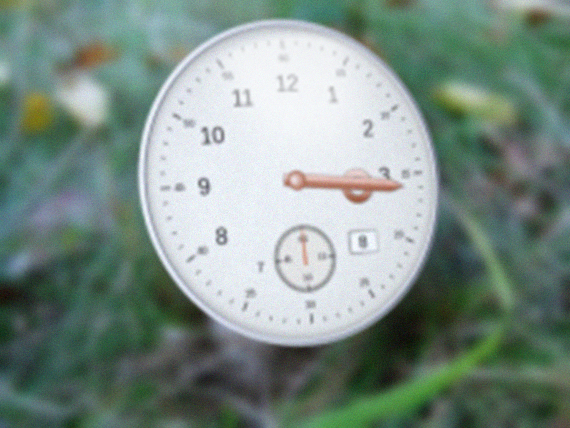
3:16
